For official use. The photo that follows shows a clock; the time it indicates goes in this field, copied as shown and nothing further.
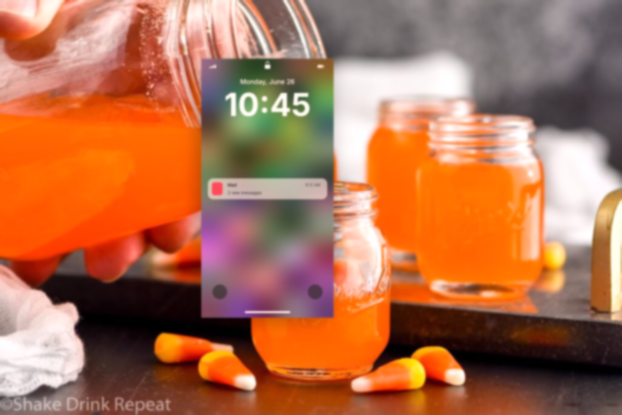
10:45
